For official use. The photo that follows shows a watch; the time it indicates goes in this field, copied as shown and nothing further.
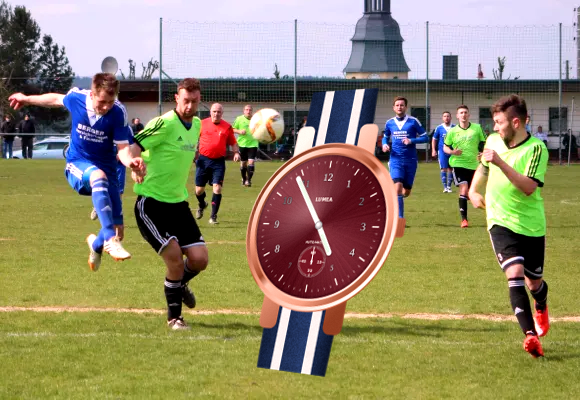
4:54
